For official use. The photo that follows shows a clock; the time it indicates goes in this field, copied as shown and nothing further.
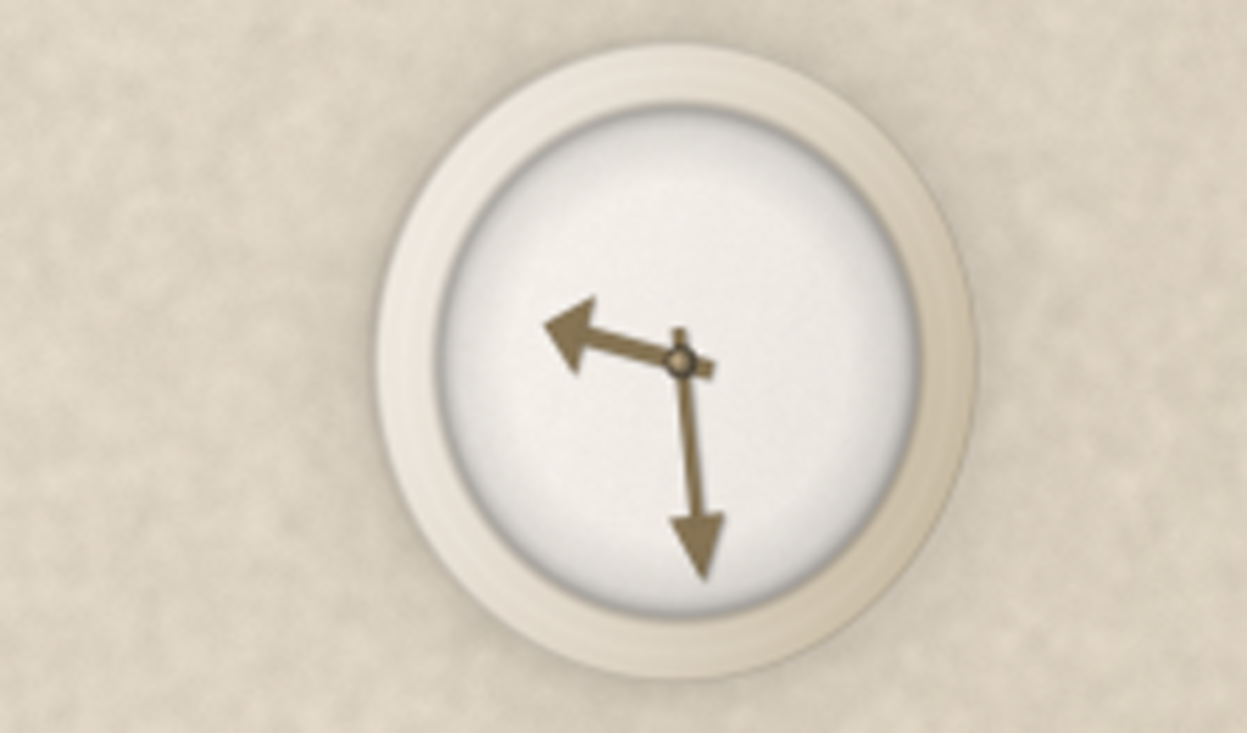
9:29
